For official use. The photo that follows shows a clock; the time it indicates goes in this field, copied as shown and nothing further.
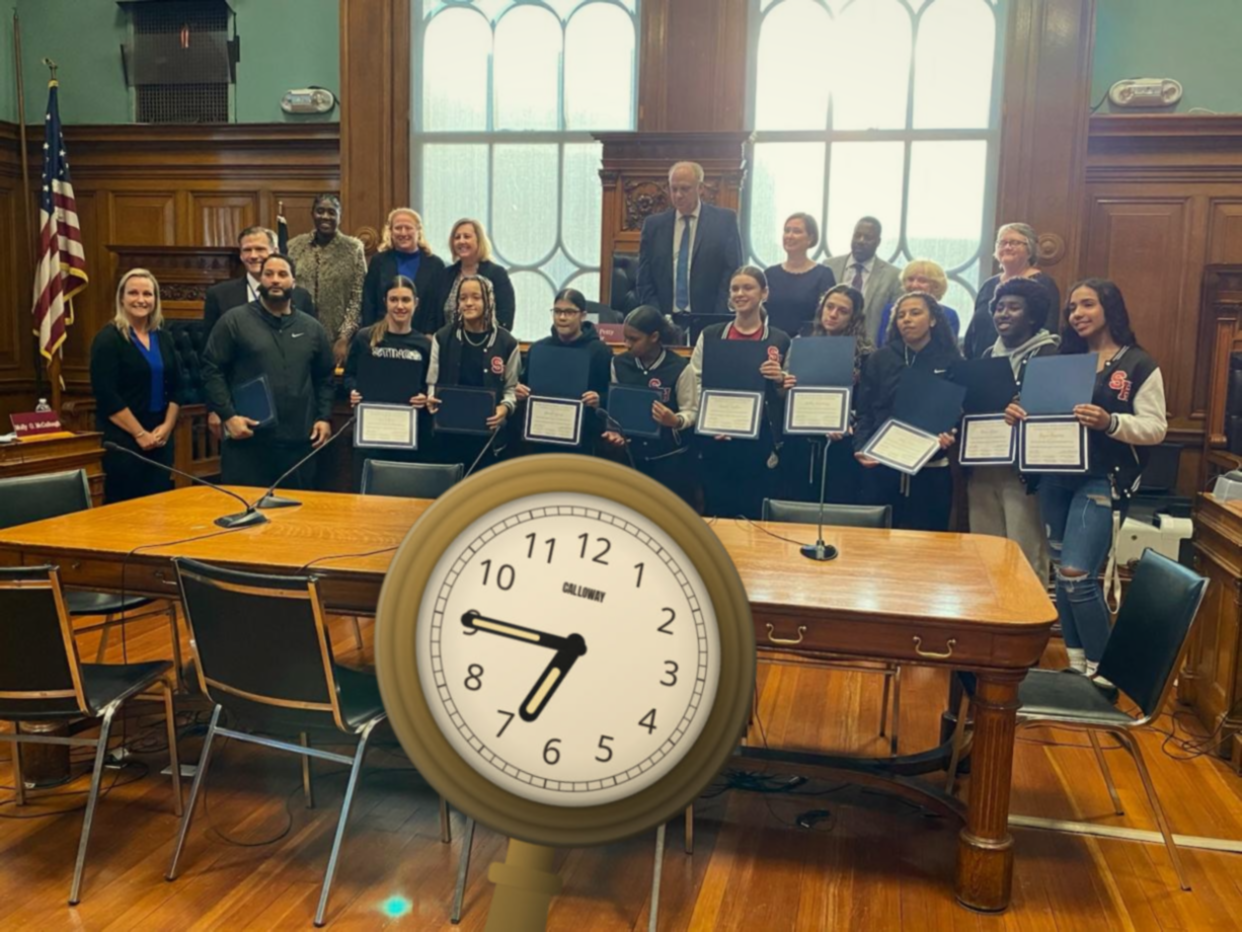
6:45
